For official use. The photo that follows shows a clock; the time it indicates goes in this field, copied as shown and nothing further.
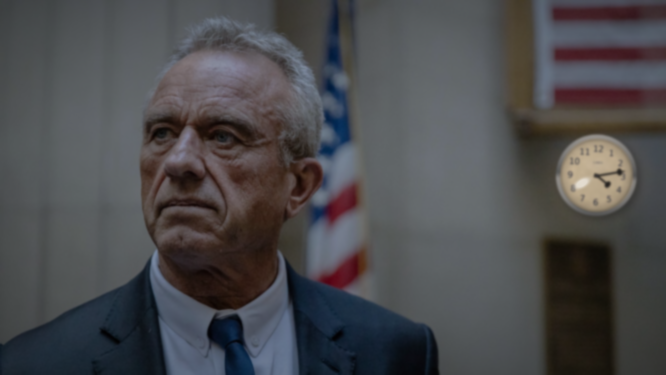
4:13
